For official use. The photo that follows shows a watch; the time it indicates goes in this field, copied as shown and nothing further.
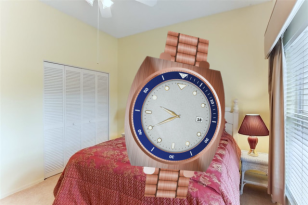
9:40
